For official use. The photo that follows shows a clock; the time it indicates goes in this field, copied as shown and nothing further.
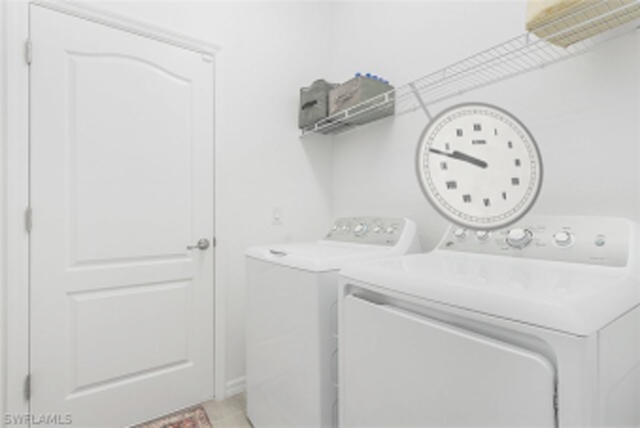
9:48
